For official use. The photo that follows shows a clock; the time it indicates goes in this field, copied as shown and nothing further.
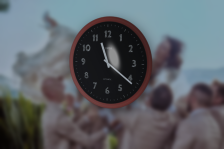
11:21
